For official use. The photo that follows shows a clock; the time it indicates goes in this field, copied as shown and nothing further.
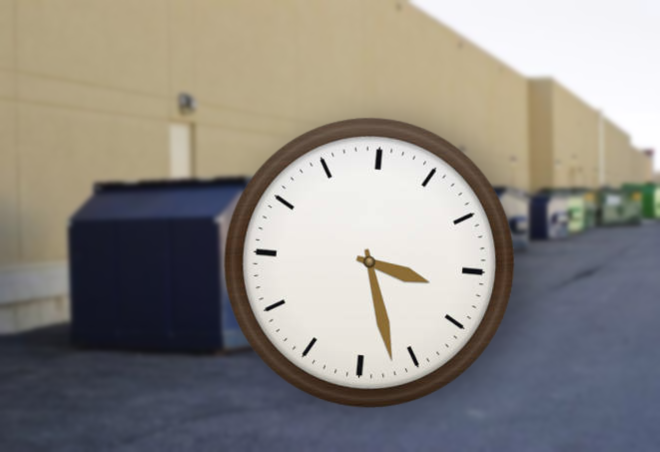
3:27
